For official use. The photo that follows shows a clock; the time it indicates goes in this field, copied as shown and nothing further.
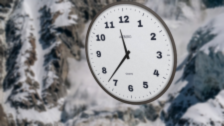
11:37
